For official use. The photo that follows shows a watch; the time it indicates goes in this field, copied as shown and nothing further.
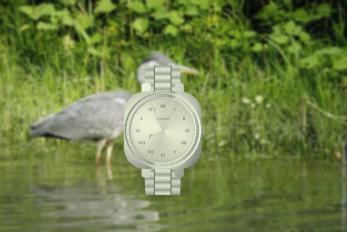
7:56
